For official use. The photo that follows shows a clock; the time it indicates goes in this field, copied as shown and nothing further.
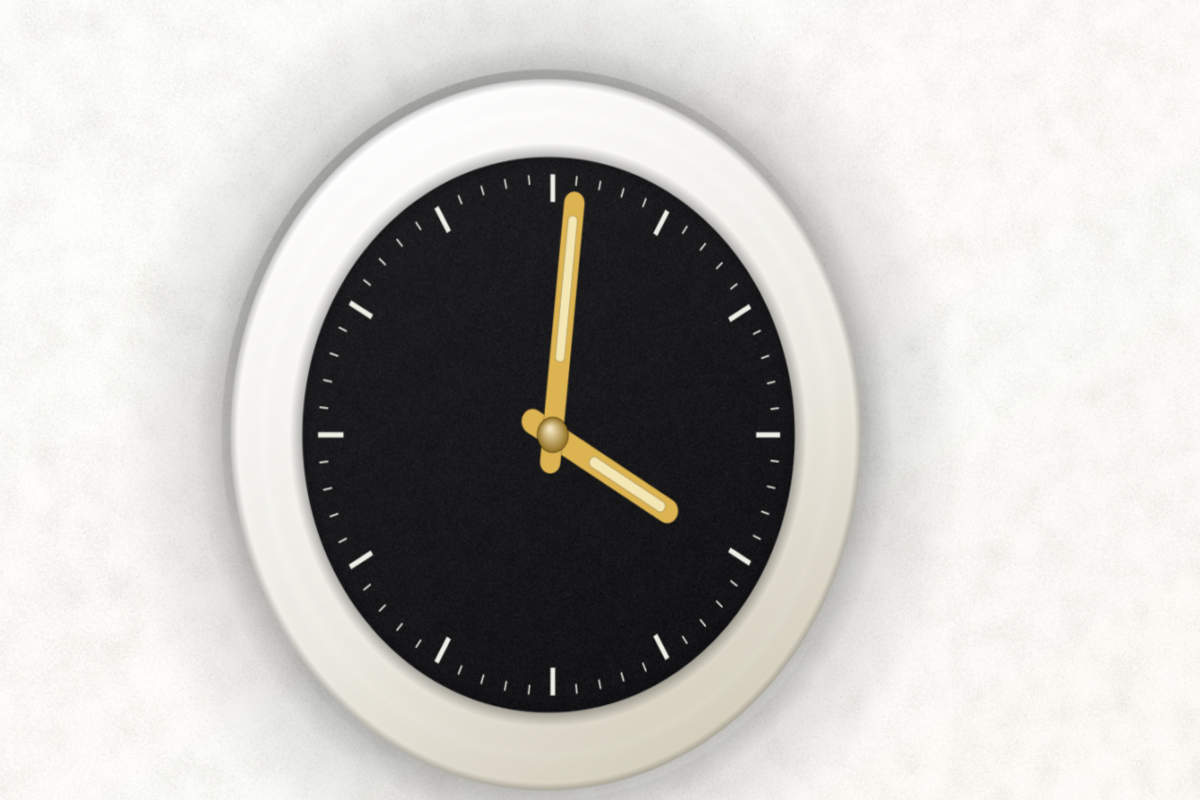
4:01
